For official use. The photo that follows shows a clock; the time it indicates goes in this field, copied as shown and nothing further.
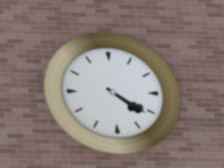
4:21
